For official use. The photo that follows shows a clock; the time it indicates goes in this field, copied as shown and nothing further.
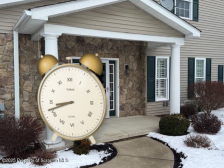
8:42
